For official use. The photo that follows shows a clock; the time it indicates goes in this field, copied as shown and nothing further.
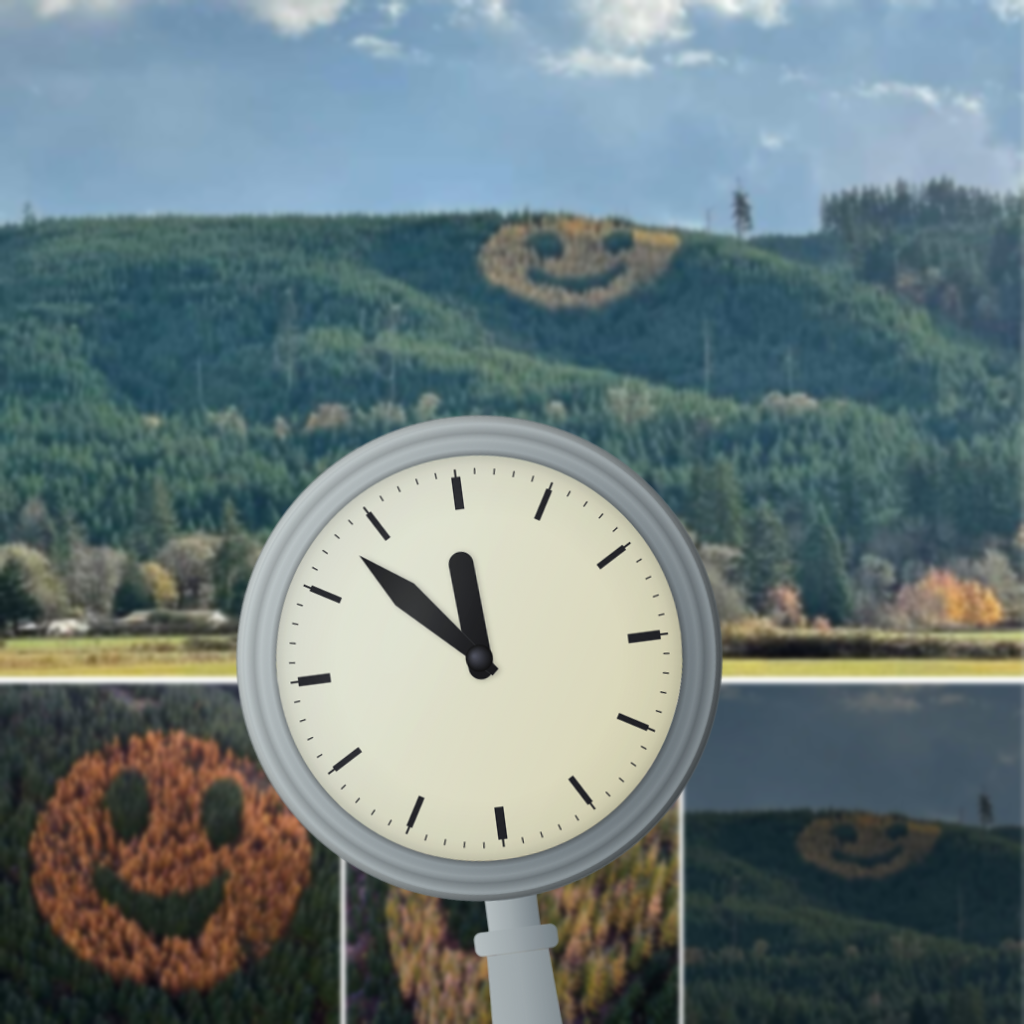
11:53
